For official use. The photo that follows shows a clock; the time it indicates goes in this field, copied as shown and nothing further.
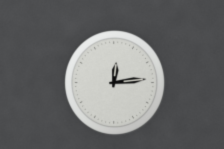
12:14
